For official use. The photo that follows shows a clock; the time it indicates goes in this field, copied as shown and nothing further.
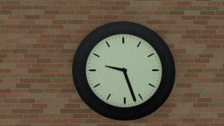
9:27
